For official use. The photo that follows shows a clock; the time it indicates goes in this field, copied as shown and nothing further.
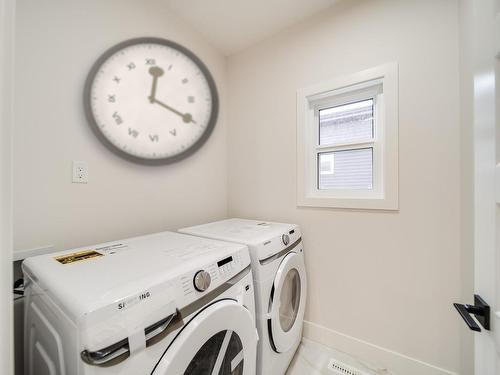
12:20
